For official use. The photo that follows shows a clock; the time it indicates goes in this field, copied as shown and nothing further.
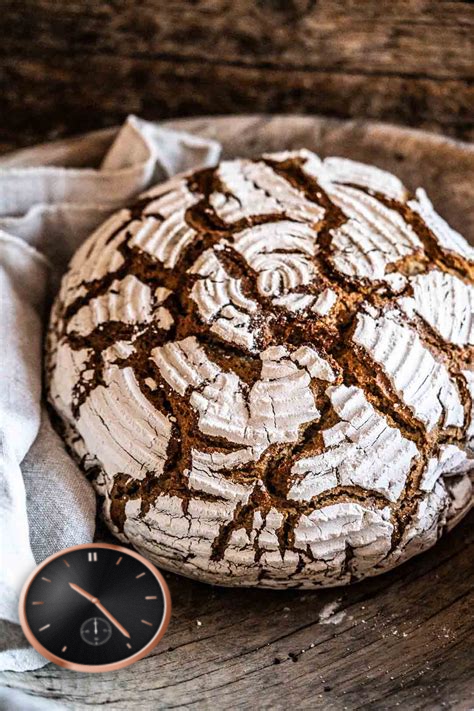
10:24
